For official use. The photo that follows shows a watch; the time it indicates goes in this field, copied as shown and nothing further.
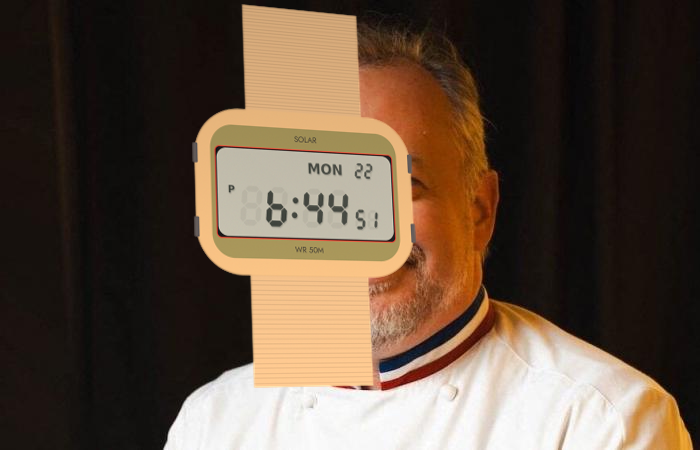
6:44:51
